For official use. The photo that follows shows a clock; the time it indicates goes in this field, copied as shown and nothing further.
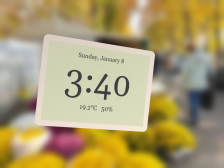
3:40
